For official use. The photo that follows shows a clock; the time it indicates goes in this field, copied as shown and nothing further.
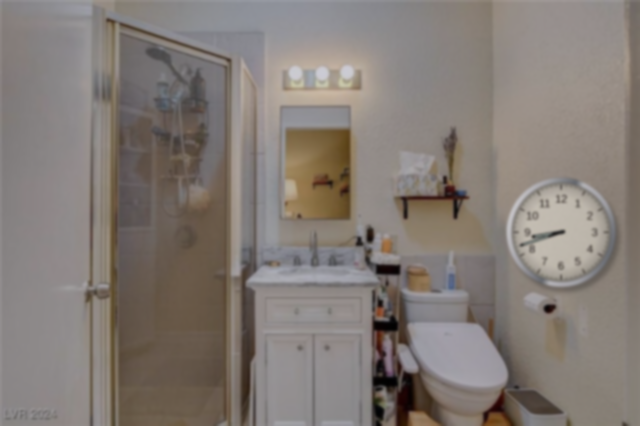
8:42
